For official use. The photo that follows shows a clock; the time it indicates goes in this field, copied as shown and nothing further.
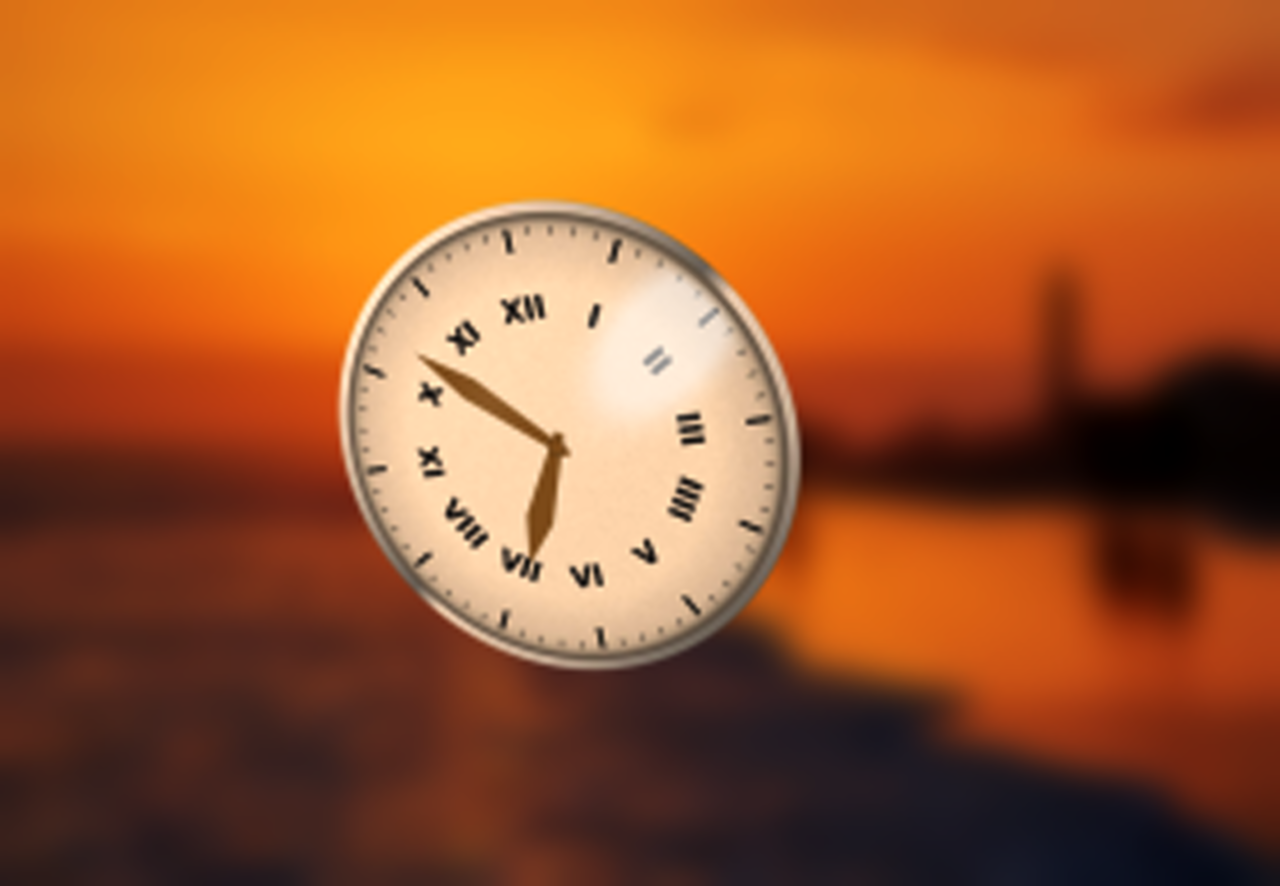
6:52
